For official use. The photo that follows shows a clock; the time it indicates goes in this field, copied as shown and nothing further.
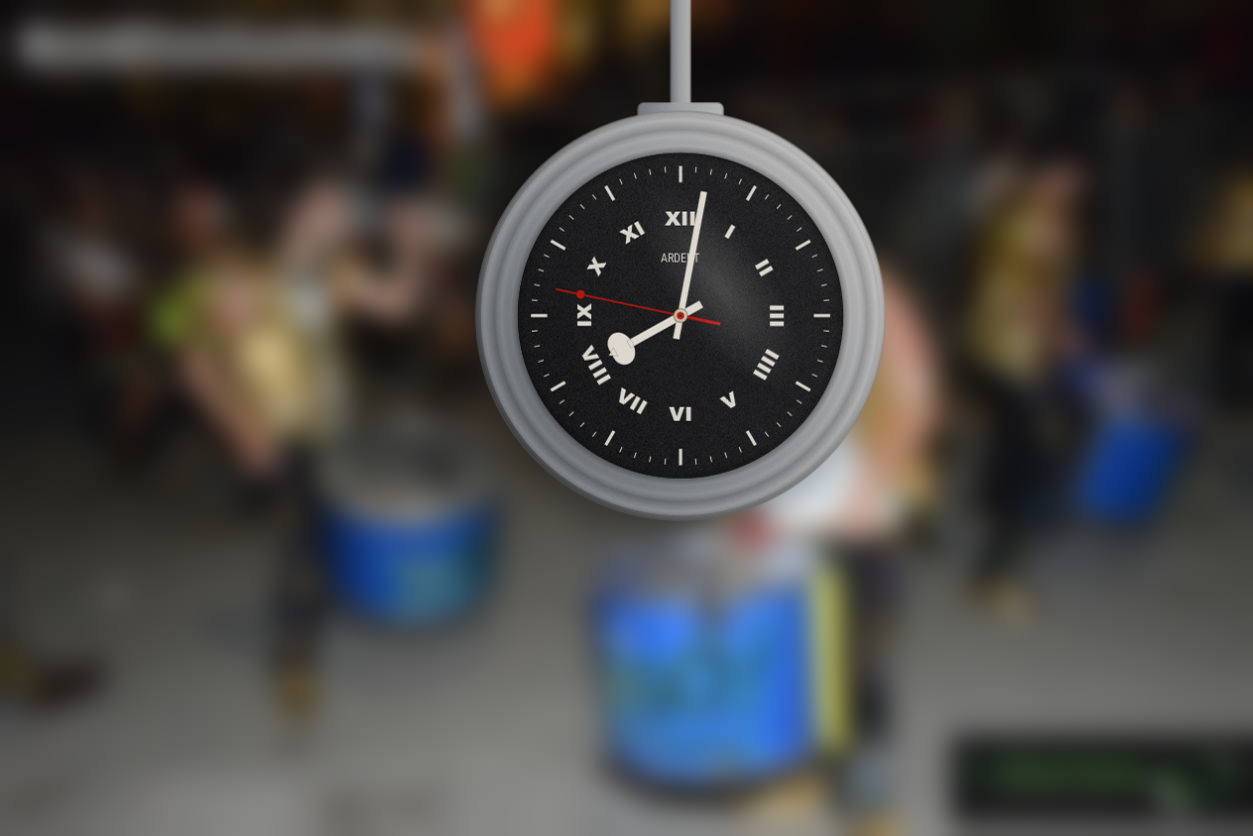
8:01:47
